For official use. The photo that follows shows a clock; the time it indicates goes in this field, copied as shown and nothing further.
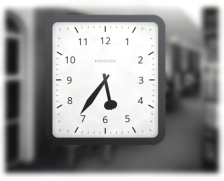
5:36
